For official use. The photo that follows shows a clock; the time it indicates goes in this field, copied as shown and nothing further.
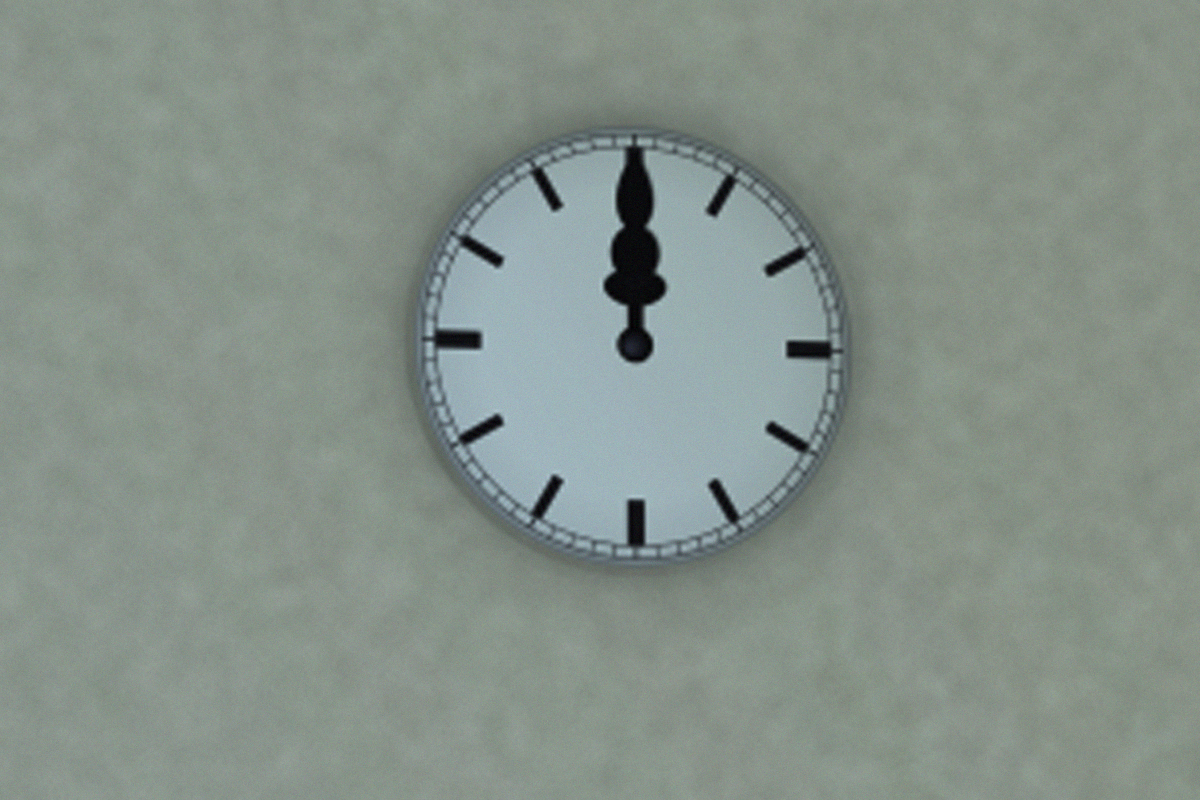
12:00
